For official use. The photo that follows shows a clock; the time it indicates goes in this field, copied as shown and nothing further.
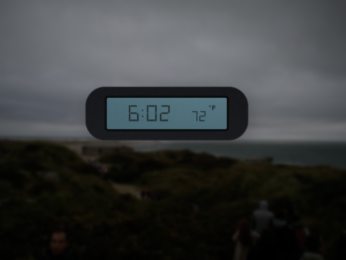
6:02
